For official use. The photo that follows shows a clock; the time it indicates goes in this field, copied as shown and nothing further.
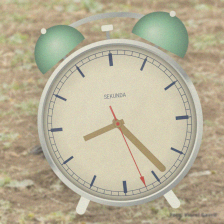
8:23:27
